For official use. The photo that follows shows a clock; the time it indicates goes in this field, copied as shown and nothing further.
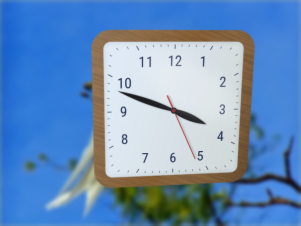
3:48:26
